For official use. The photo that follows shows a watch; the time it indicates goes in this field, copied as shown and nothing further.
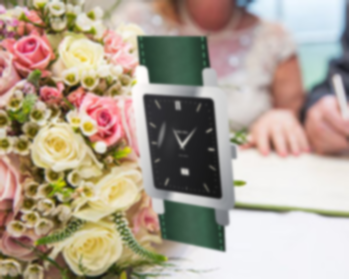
11:07
